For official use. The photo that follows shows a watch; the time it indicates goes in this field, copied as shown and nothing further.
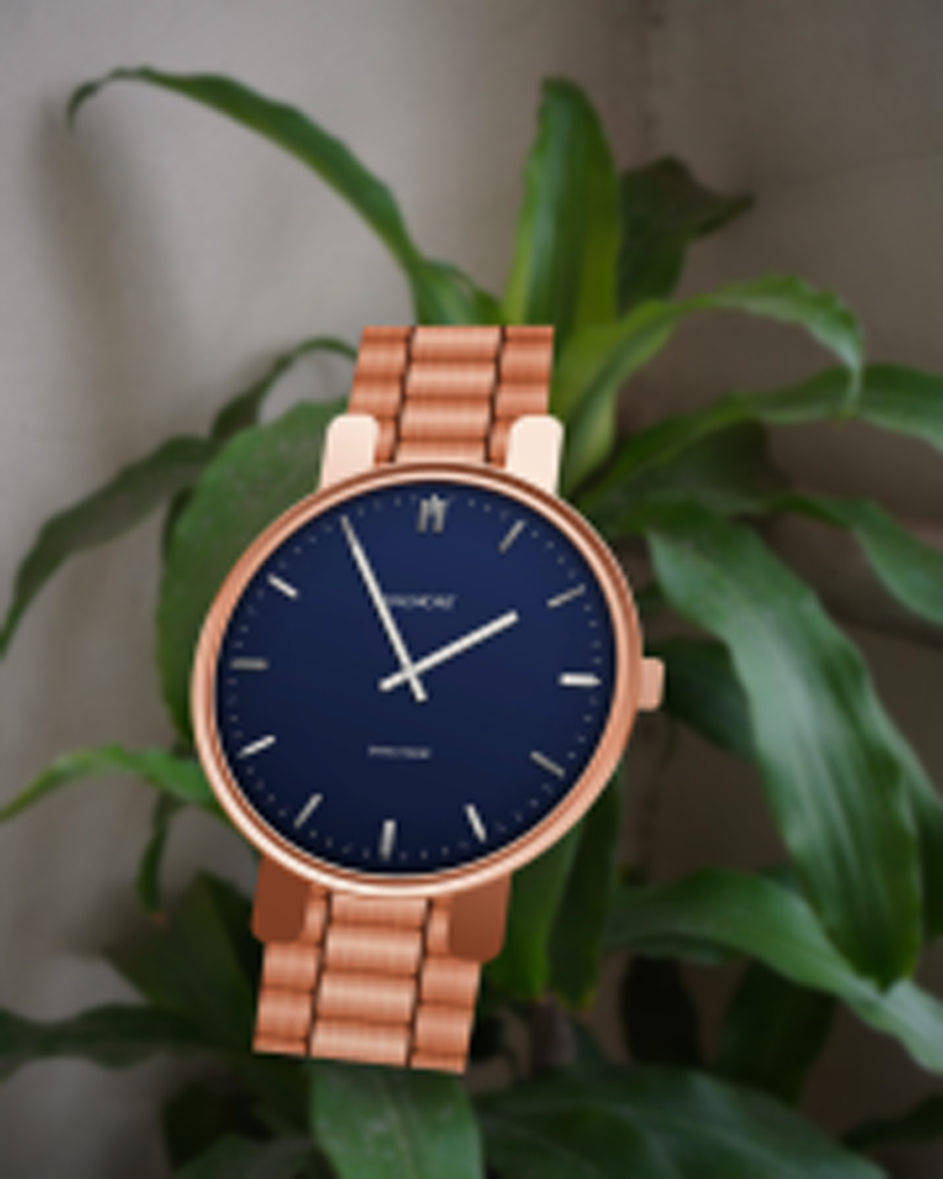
1:55
